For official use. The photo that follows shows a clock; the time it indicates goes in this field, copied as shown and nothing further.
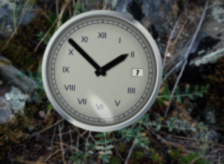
1:52
